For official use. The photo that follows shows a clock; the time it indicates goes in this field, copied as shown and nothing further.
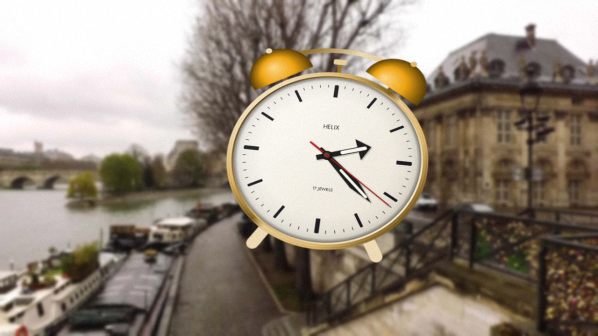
2:22:21
